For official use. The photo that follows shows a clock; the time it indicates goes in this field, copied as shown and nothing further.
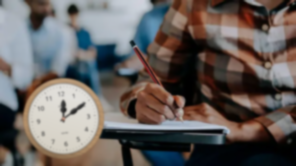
12:10
